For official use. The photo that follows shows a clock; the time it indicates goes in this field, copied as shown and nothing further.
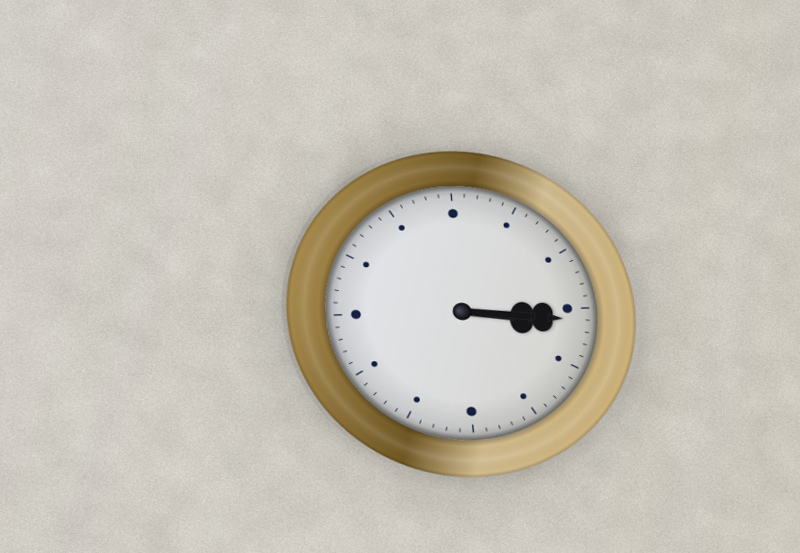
3:16
